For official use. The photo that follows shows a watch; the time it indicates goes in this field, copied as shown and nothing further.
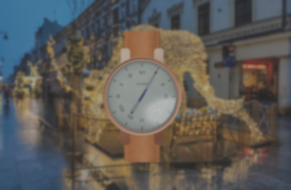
7:05
